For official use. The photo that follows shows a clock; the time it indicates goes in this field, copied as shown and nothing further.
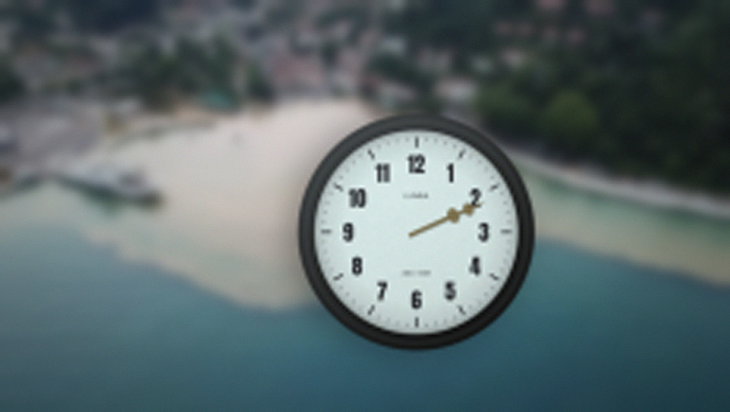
2:11
